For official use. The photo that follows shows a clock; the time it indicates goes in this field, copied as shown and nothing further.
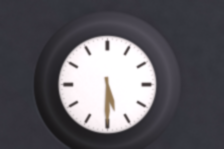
5:30
